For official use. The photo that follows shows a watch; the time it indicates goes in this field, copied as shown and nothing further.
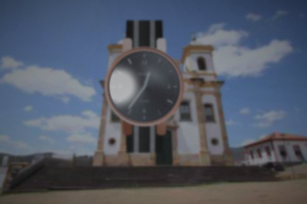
12:36
